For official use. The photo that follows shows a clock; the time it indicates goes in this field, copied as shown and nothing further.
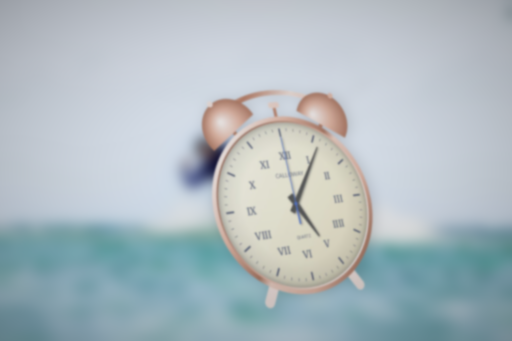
5:06:00
